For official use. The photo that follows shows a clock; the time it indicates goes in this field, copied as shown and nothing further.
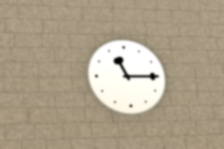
11:15
